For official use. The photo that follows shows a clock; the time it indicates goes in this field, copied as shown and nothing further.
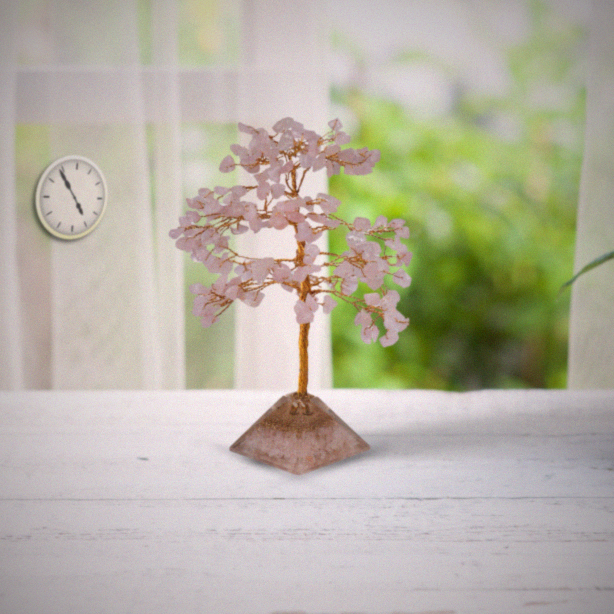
4:54
